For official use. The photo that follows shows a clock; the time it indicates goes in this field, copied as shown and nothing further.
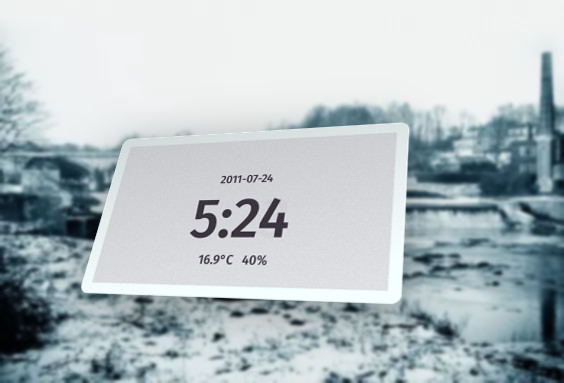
5:24
